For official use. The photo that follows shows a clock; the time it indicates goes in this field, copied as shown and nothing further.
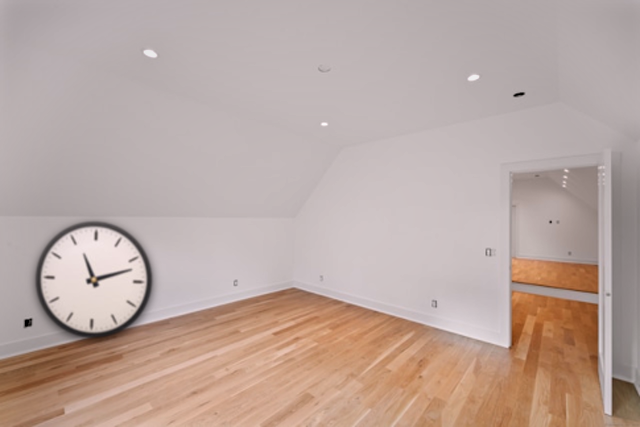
11:12
